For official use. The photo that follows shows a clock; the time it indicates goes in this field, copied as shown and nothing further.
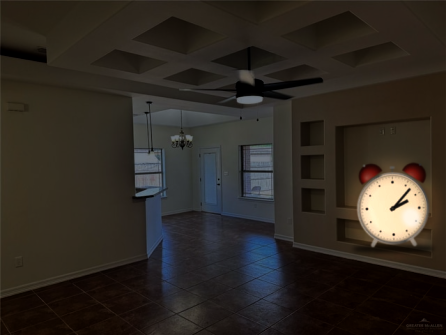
2:07
